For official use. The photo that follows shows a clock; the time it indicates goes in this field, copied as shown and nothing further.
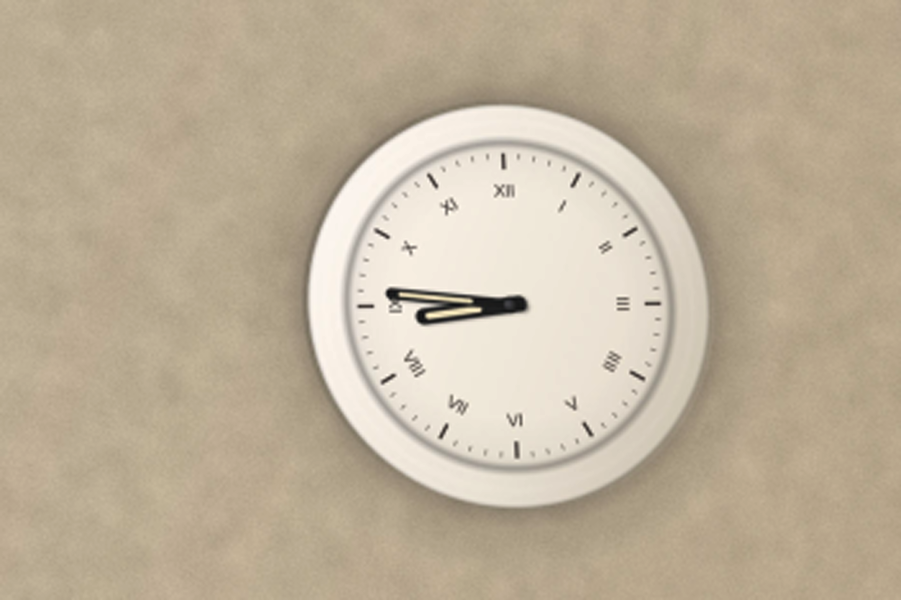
8:46
